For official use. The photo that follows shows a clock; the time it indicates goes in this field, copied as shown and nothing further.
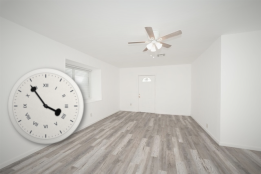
3:54
